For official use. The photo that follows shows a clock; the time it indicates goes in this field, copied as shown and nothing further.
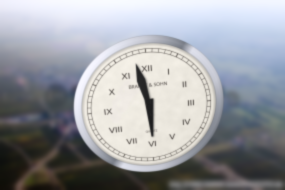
5:58
